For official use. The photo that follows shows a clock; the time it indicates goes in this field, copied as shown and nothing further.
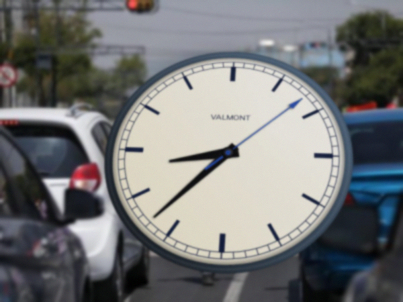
8:37:08
